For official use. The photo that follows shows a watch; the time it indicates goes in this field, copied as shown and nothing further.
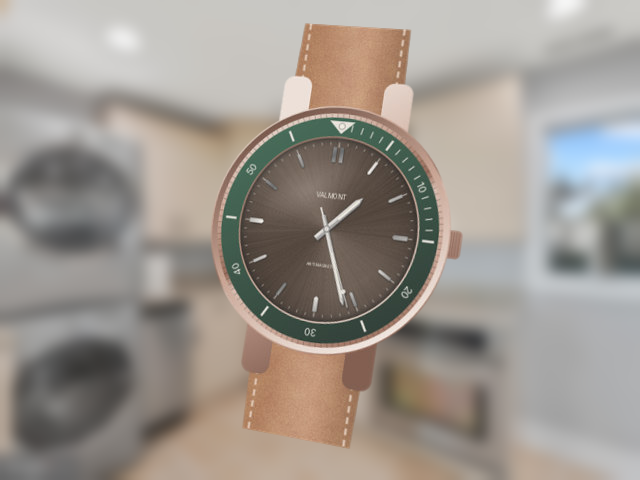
1:26:26
